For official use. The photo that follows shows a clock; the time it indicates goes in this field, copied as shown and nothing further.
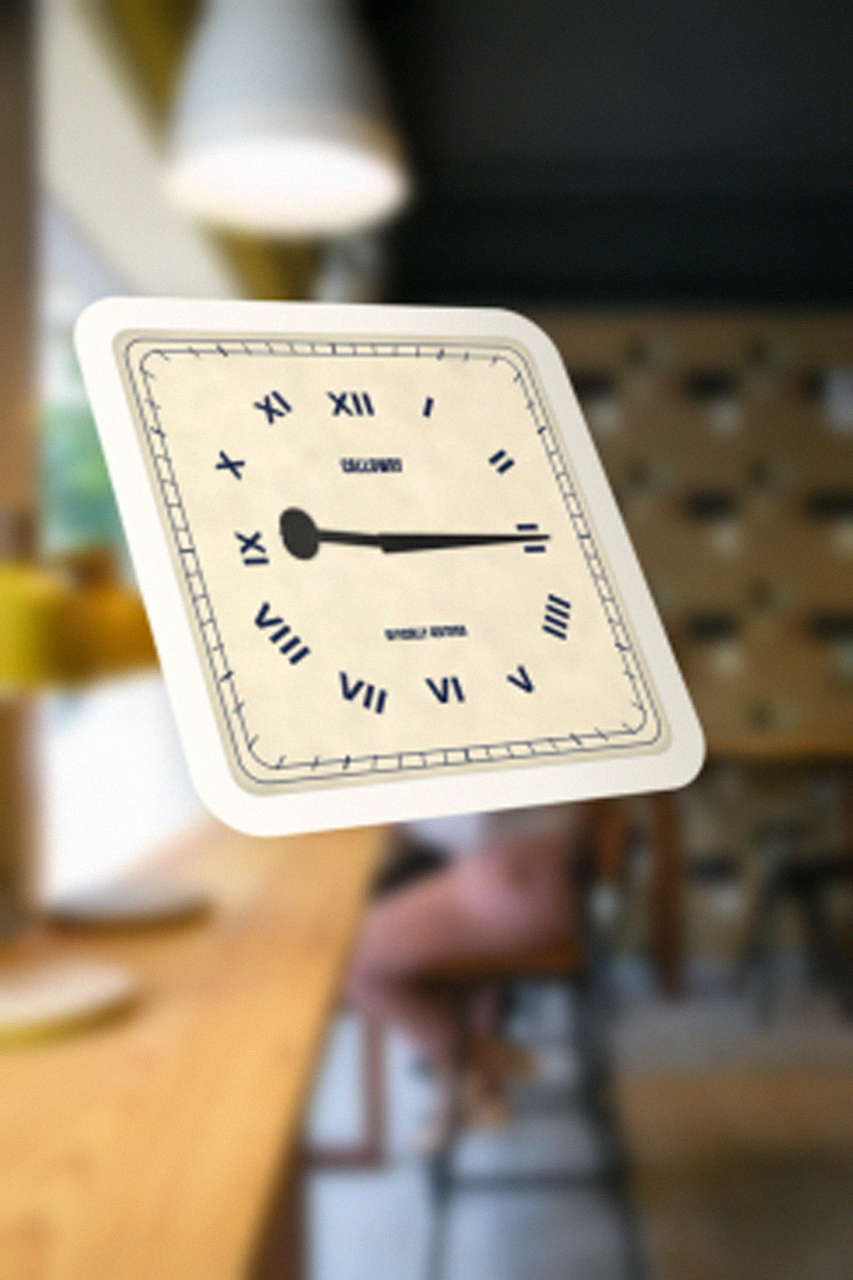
9:15
